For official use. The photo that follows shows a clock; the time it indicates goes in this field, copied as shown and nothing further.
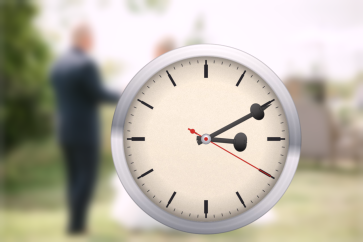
3:10:20
